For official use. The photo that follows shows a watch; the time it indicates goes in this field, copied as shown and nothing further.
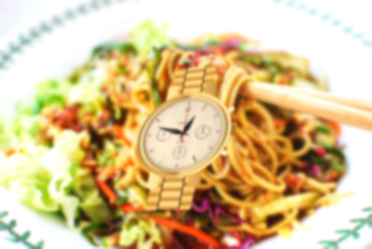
12:48
